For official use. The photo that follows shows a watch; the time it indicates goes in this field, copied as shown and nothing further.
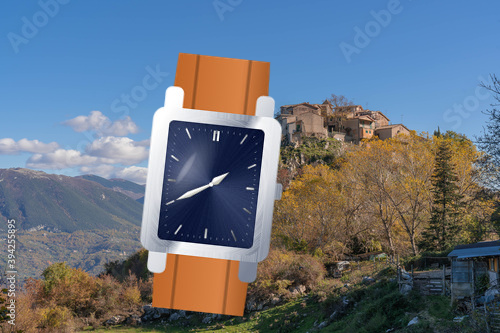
1:40
